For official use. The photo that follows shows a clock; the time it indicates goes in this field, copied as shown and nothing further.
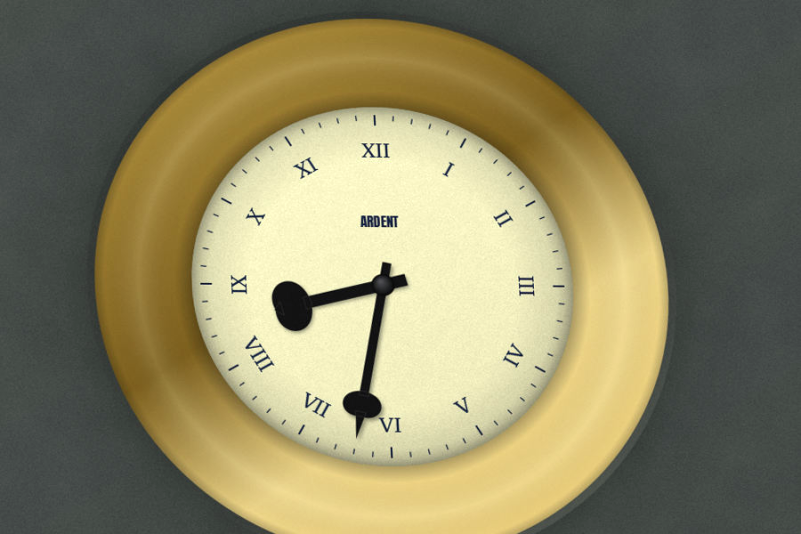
8:32
